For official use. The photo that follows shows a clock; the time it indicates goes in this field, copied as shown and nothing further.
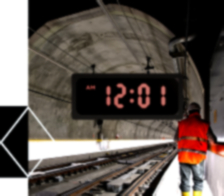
12:01
